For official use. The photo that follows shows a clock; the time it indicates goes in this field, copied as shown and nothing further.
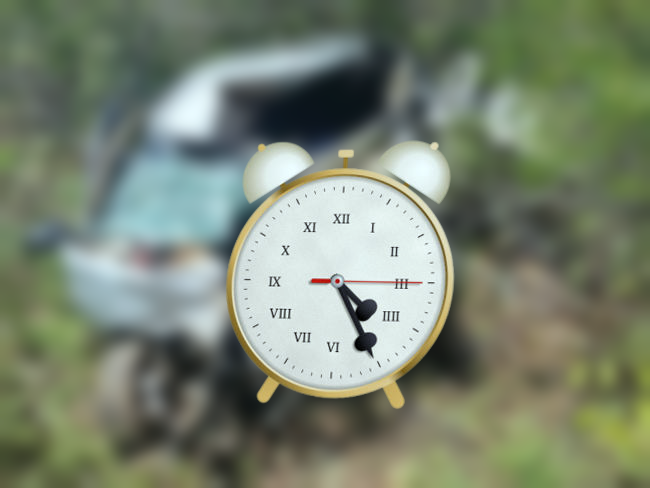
4:25:15
